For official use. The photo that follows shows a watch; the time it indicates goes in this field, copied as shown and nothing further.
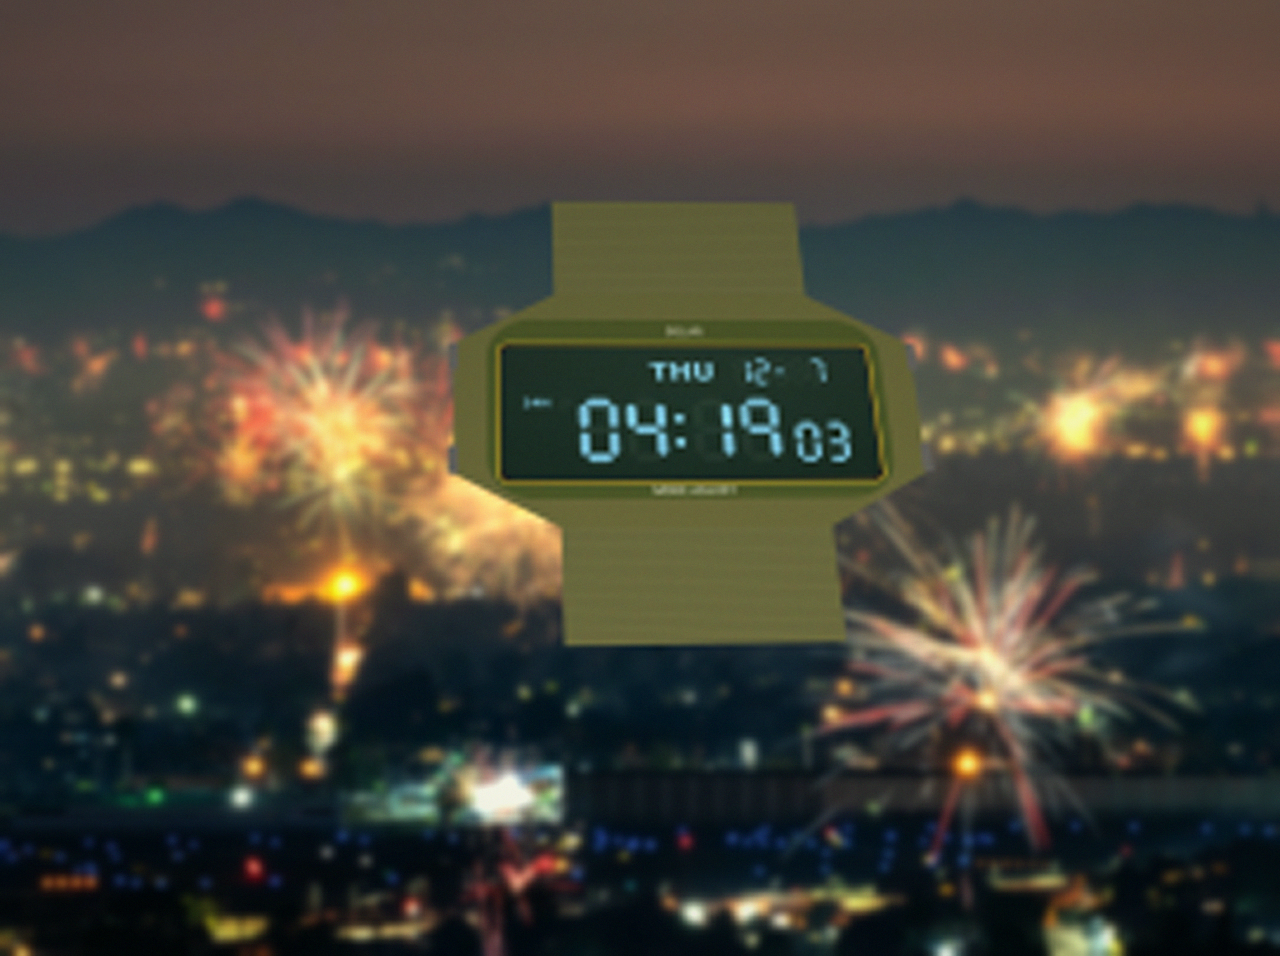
4:19:03
